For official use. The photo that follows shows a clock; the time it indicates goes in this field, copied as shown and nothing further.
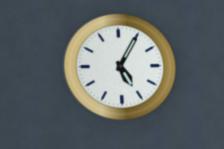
5:05
